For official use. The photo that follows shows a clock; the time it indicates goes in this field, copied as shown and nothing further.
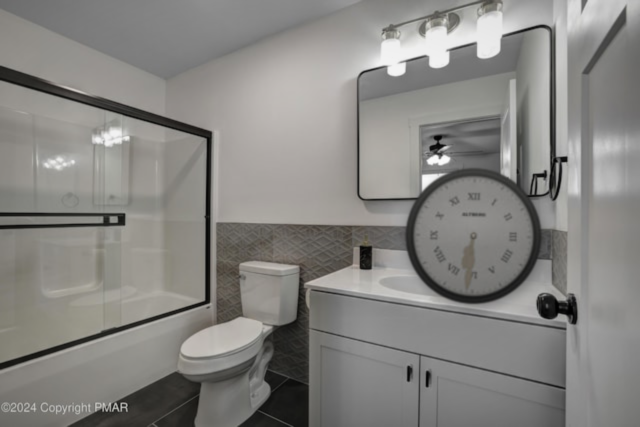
6:31
